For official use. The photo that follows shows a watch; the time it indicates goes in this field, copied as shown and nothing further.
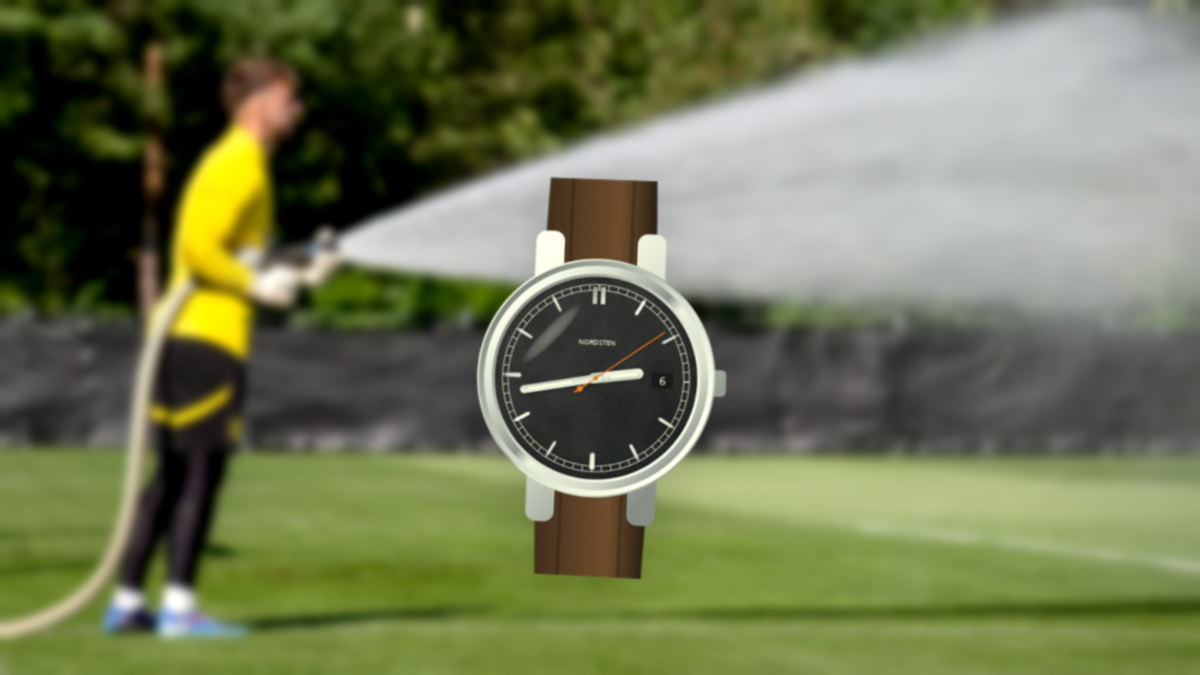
2:43:09
